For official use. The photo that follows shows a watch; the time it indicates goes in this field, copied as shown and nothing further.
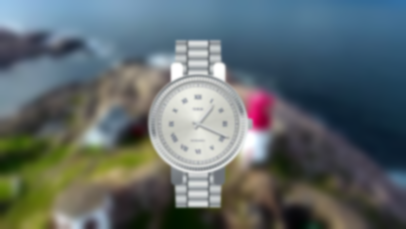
1:19
